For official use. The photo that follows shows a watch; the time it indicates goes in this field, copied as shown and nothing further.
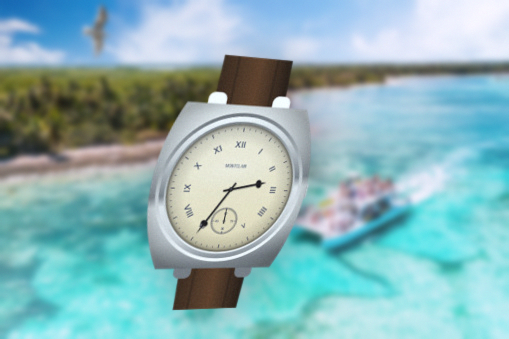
2:35
